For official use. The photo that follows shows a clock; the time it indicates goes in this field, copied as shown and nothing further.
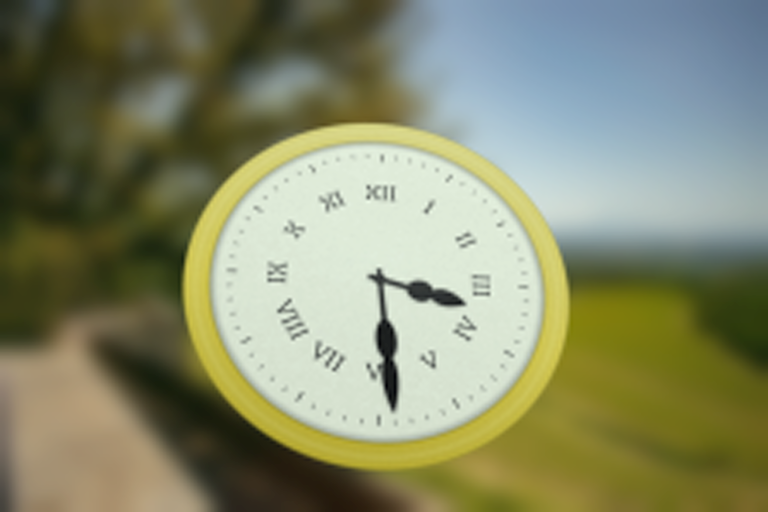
3:29
